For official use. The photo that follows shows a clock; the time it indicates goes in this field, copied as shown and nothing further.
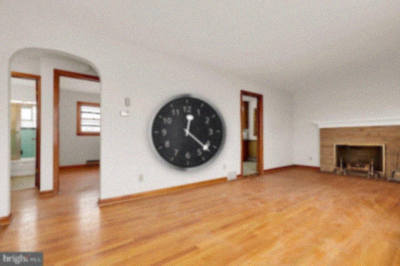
12:22
